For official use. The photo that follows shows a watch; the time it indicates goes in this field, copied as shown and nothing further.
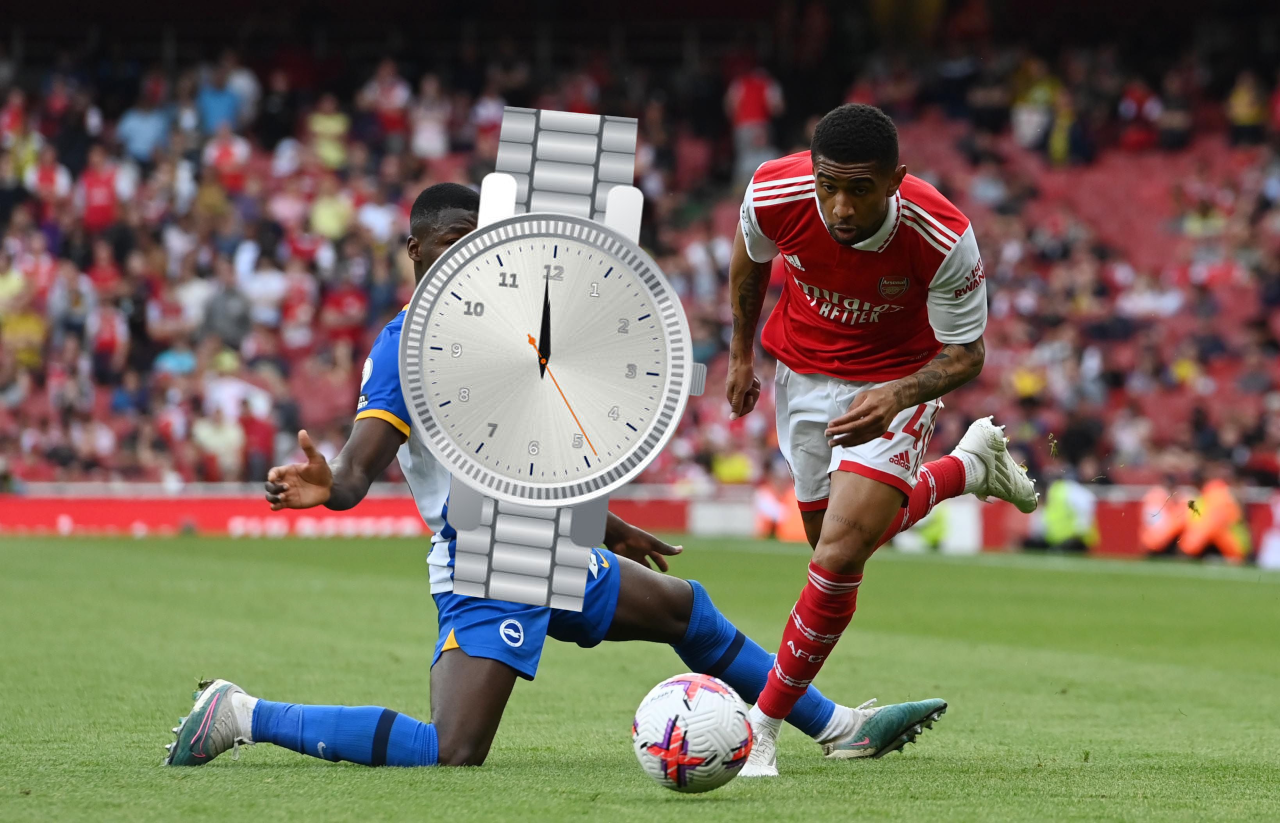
11:59:24
